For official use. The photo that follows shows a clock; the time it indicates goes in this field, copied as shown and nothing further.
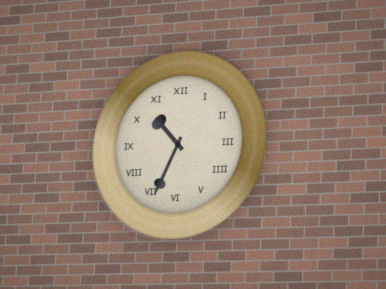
10:34
